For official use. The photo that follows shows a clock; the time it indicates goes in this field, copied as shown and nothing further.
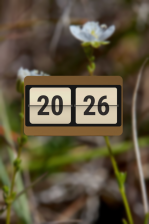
20:26
